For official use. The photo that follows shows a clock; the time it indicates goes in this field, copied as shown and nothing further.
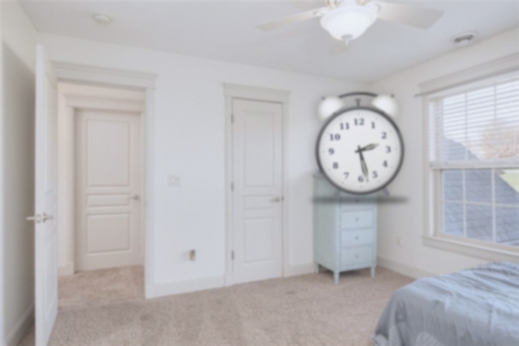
2:28
